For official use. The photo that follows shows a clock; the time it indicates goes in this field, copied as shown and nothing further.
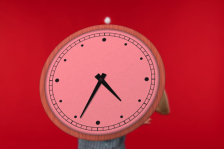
4:34
